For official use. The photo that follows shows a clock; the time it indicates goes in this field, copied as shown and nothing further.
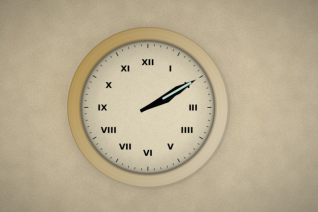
2:10
